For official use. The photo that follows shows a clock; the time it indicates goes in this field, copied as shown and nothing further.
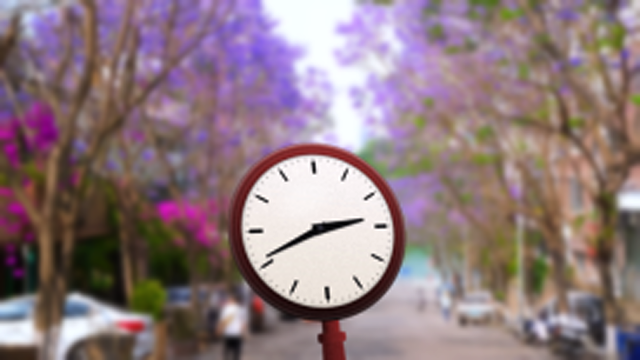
2:41
